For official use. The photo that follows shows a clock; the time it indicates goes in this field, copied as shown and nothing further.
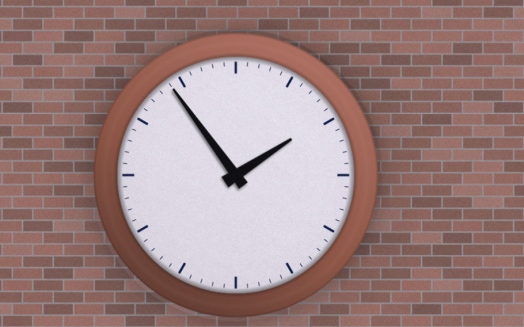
1:54
